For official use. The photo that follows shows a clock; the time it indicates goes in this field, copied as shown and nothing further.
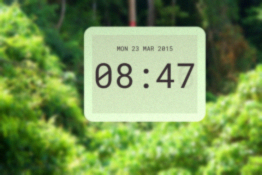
8:47
